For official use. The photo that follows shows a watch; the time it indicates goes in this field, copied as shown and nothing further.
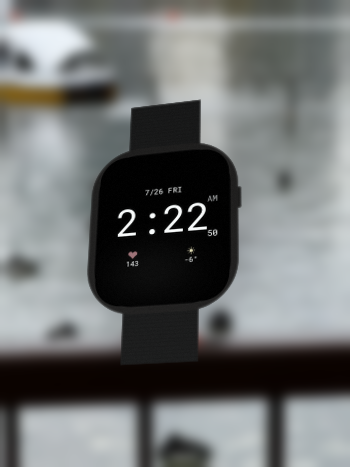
2:22:50
